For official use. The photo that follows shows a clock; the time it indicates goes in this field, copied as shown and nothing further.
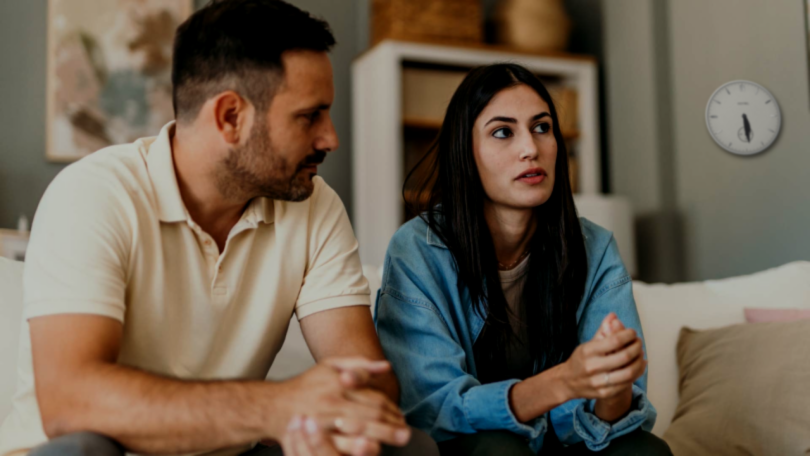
5:29
